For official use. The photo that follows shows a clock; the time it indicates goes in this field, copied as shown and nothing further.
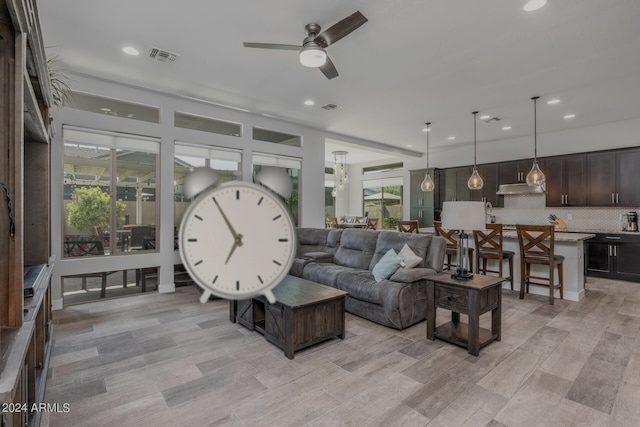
6:55
